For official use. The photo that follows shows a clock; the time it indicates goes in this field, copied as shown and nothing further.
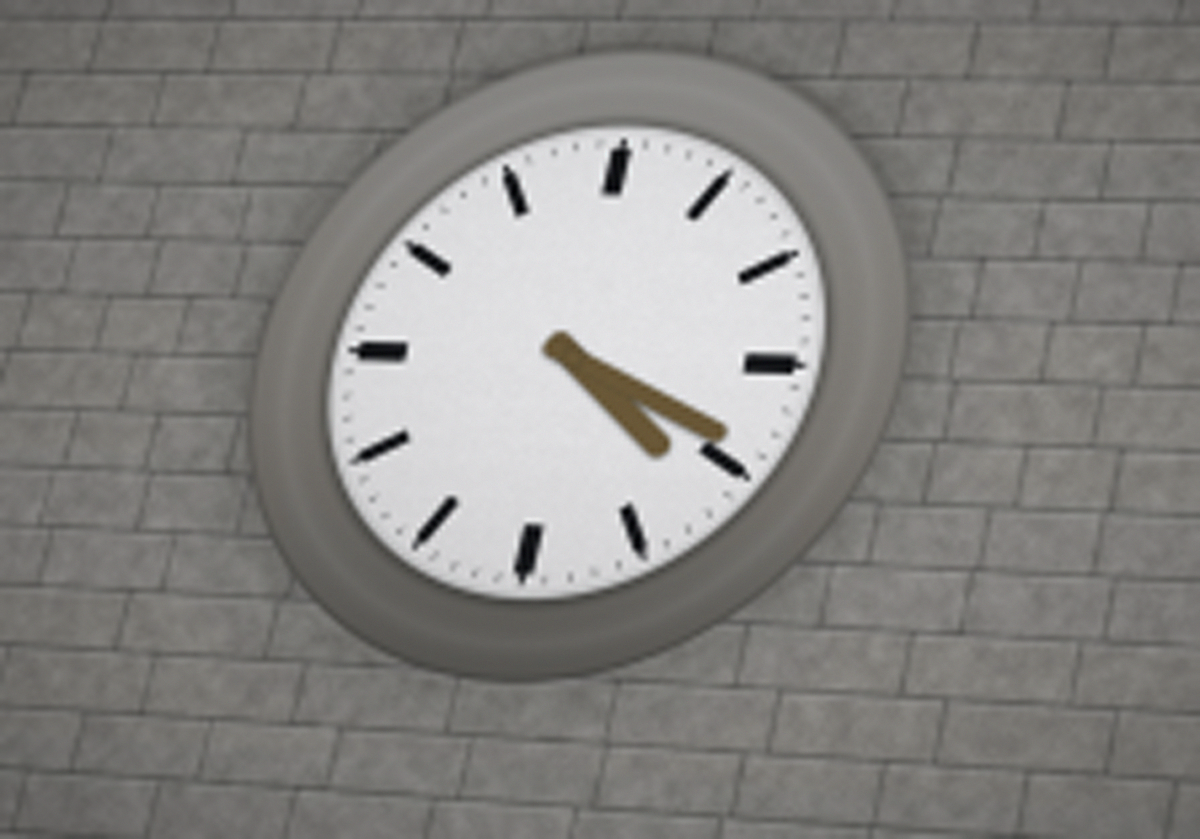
4:19
